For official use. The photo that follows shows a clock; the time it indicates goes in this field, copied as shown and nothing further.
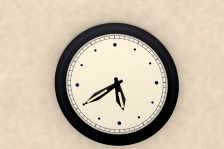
5:40
